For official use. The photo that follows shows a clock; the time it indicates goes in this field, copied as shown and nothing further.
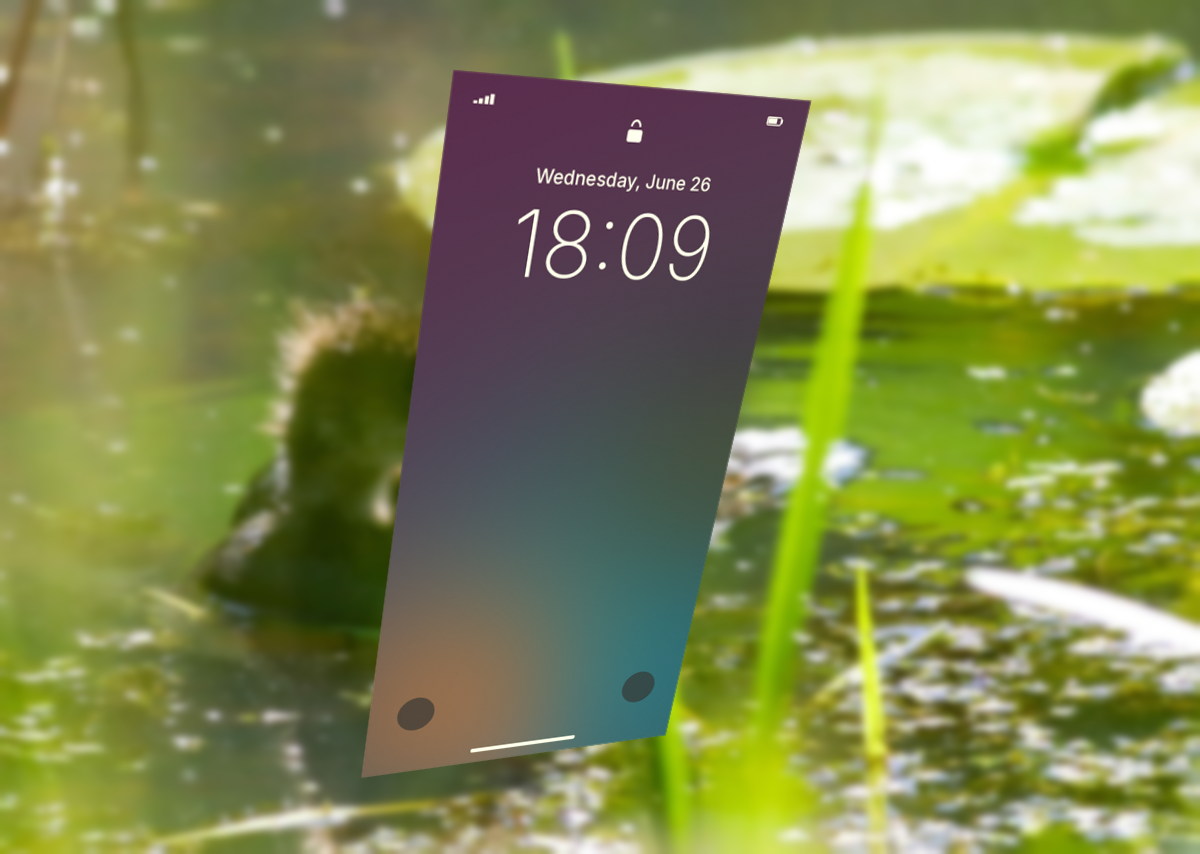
18:09
